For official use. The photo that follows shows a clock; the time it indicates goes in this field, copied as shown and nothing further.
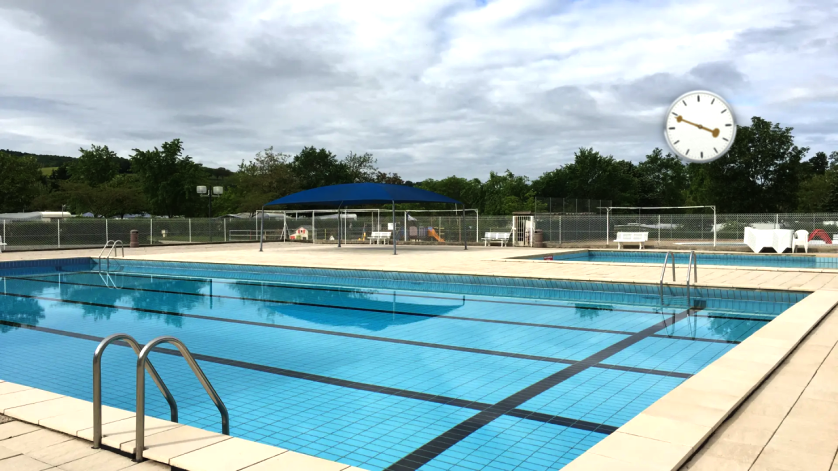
3:49
